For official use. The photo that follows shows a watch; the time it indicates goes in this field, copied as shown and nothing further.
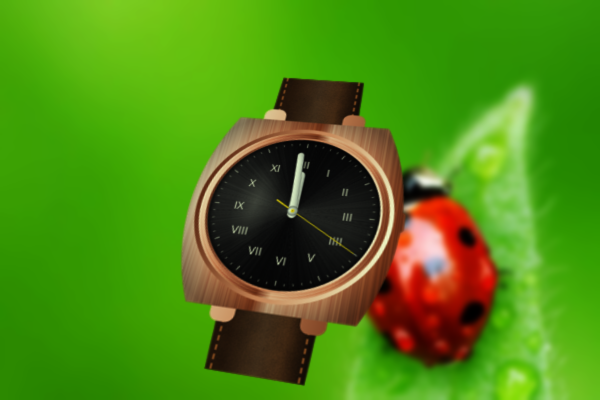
11:59:20
